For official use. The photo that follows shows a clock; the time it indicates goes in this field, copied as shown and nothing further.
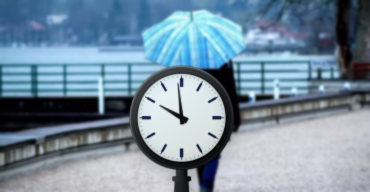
9:59
